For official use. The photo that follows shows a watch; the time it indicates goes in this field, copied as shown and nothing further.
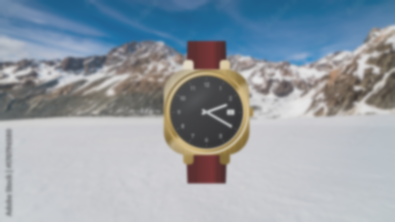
2:20
